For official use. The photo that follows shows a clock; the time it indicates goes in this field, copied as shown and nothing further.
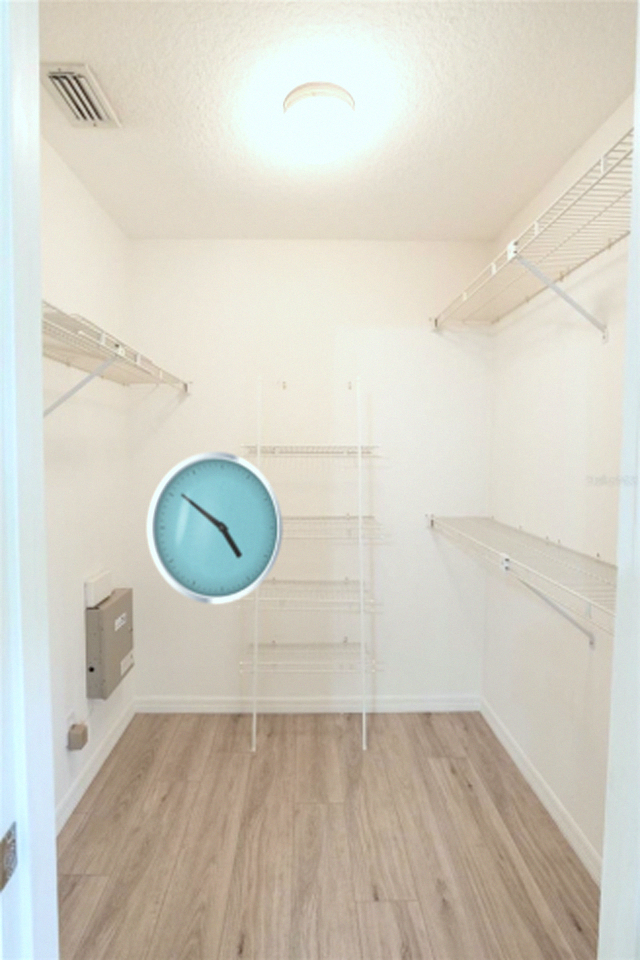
4:51
